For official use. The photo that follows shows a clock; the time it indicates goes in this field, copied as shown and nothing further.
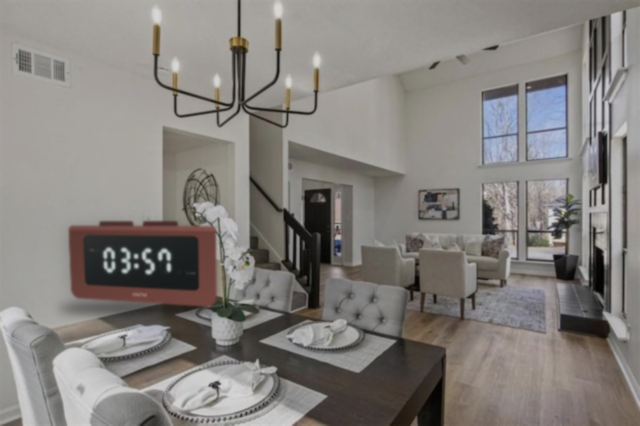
3:57
